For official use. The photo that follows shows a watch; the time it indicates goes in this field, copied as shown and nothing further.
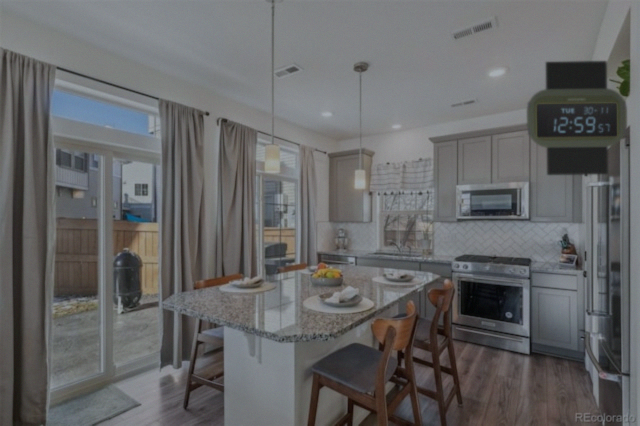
12:59
